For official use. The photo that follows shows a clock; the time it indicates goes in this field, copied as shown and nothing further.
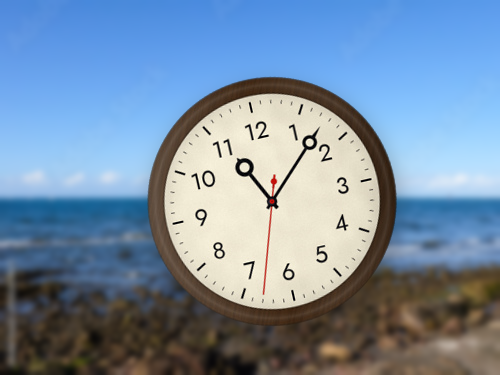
11:07:33
